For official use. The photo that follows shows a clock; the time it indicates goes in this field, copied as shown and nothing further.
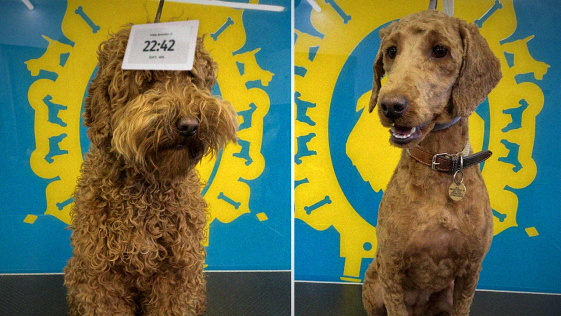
22:42
